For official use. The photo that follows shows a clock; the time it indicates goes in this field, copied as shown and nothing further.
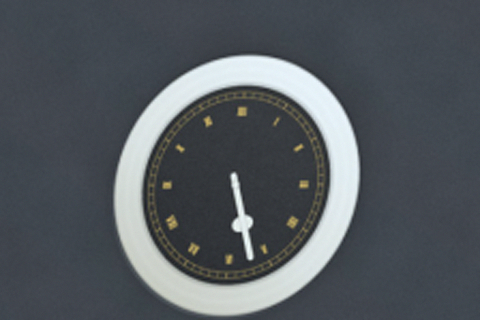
5:27
